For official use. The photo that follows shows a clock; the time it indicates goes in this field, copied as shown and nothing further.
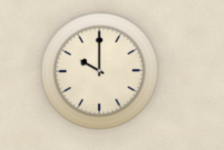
10:00
